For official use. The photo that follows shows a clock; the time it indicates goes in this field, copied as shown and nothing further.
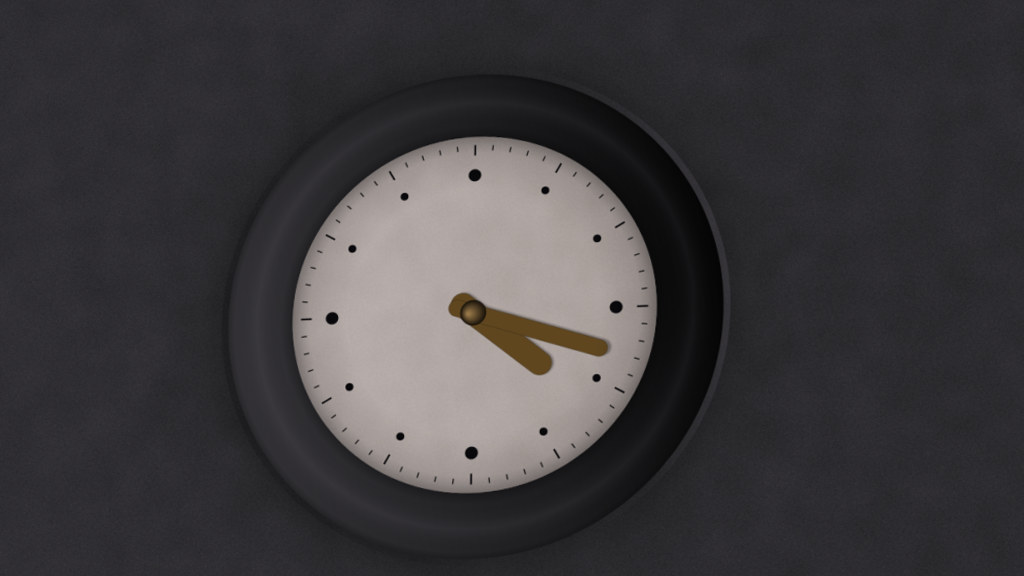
4:18
